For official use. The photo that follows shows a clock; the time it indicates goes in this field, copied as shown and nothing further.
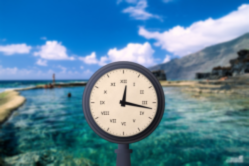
12:17
